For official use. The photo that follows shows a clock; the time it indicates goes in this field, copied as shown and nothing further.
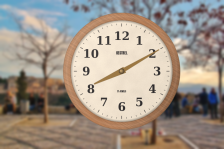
8:10
